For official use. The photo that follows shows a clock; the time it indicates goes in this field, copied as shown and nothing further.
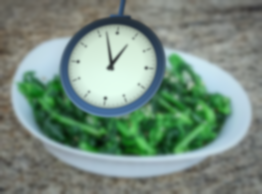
12:57
